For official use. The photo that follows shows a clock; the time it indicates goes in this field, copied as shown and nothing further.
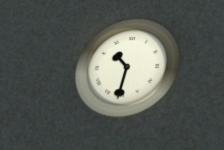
10:31
